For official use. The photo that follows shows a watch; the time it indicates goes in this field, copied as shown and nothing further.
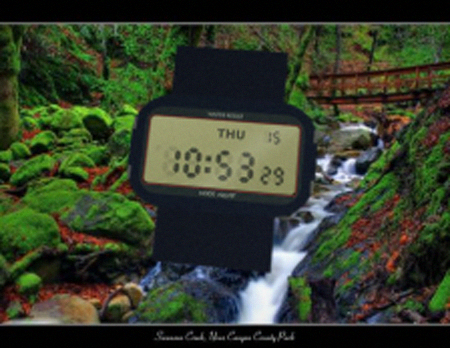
10:53:29
